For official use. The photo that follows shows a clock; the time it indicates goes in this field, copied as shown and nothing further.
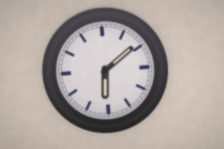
6:09
